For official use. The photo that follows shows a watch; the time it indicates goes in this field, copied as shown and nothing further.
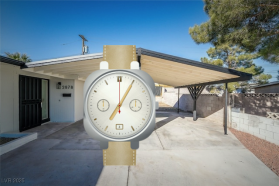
7:05
